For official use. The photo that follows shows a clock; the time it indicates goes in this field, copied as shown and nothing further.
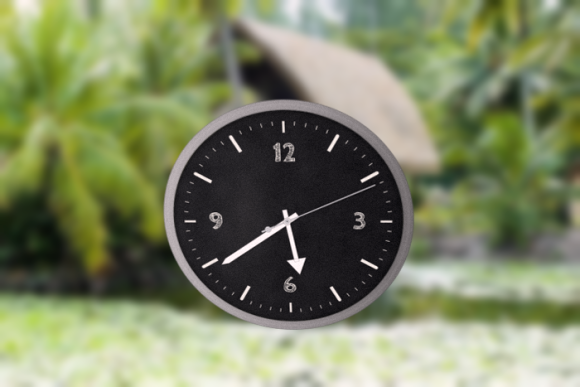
5:39:11
